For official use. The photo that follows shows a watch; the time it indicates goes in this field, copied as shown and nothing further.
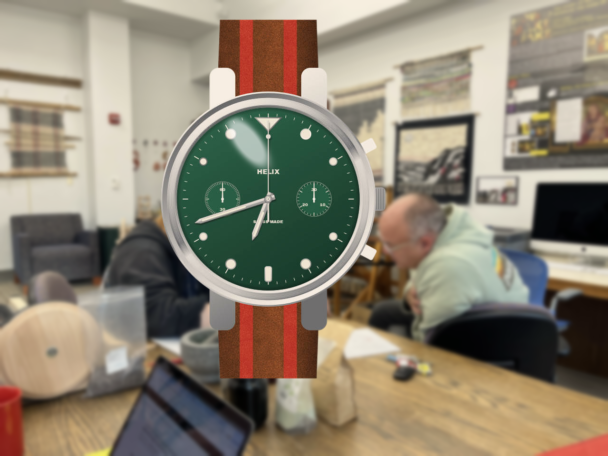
6:42
